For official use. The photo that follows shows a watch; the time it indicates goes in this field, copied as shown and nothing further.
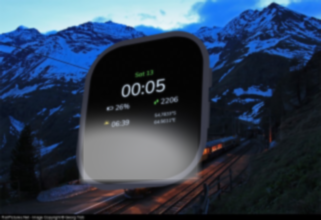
0:05
